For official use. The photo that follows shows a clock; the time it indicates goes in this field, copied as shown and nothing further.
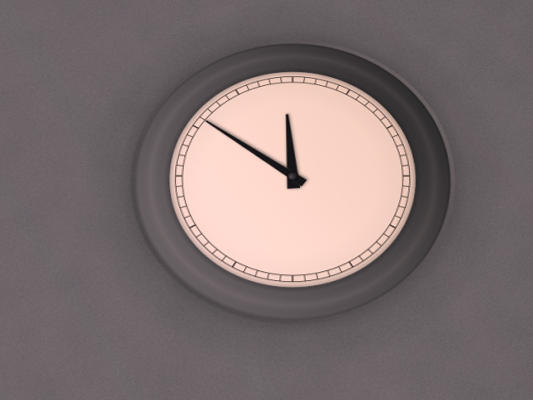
11:51
